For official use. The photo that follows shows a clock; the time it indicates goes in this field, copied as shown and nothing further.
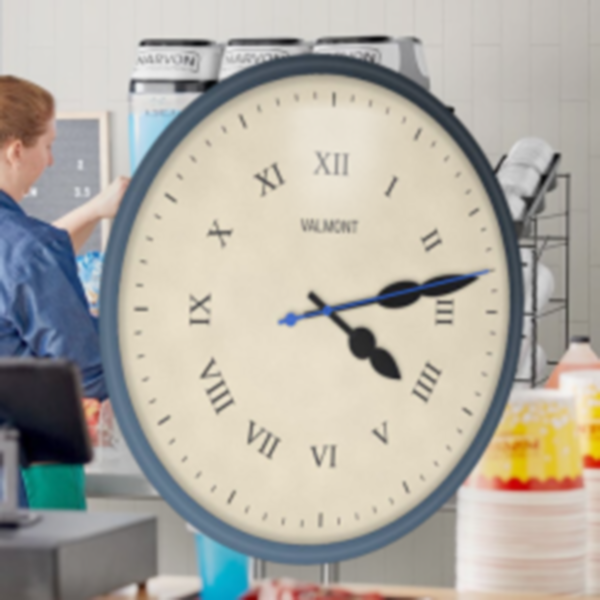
4:13:13
